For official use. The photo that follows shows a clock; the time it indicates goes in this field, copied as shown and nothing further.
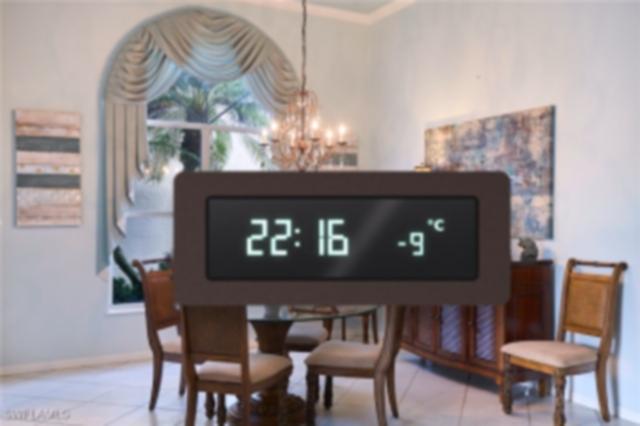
22:16
